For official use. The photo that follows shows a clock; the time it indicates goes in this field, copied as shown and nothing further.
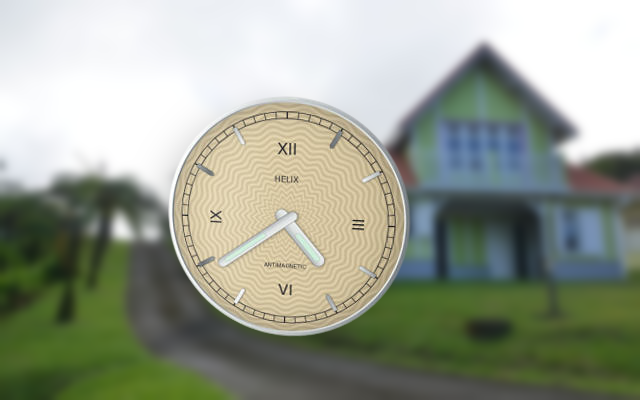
4:39
